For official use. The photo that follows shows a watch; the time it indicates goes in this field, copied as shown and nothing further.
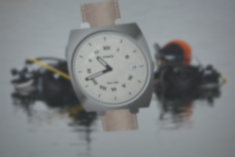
10:42
